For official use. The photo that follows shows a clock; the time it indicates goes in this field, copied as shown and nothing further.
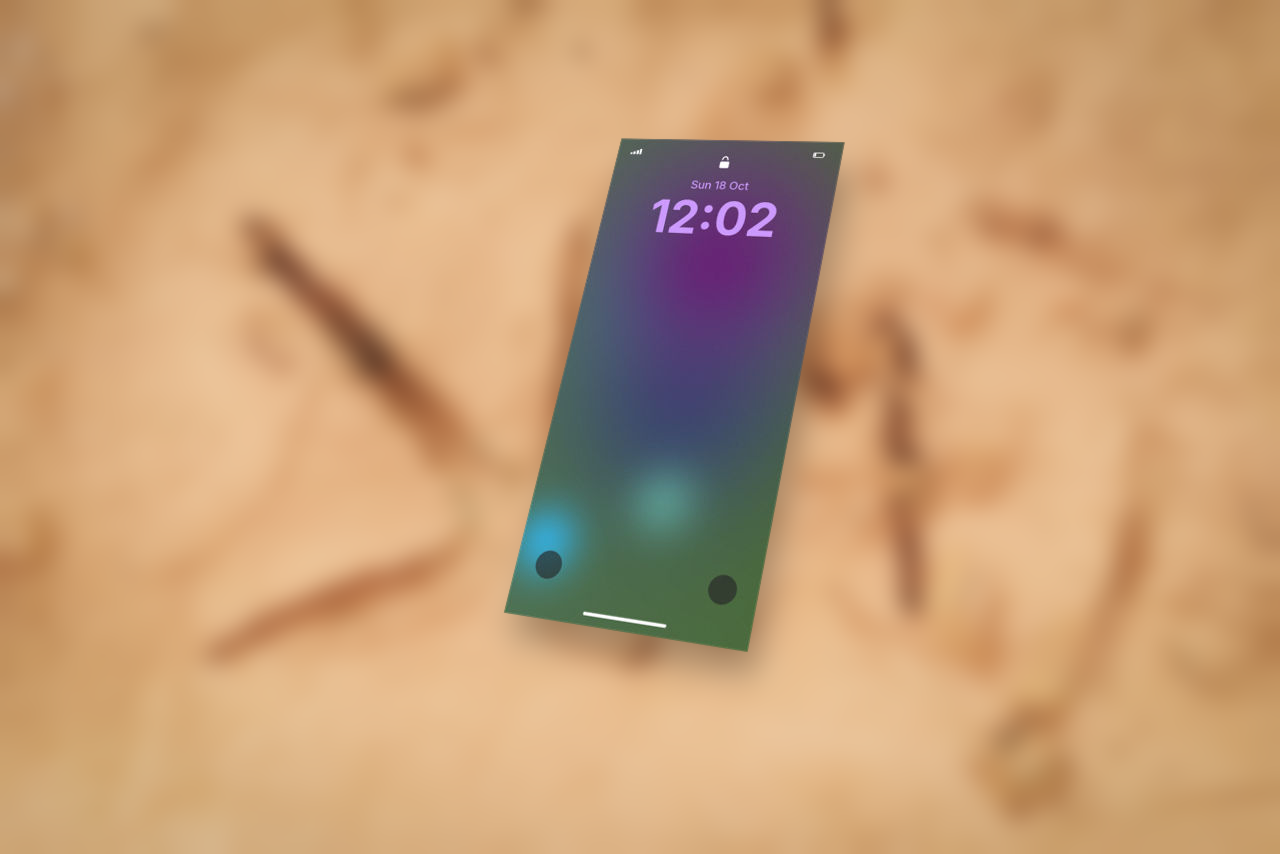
12:02
